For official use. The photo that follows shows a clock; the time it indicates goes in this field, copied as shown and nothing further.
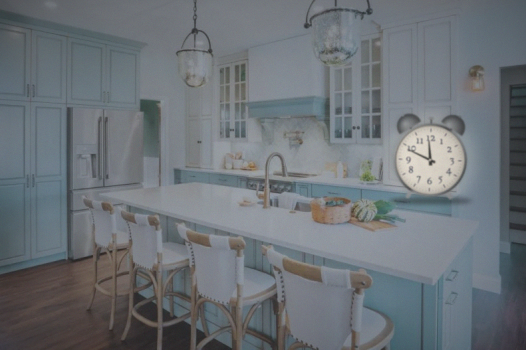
11:49
